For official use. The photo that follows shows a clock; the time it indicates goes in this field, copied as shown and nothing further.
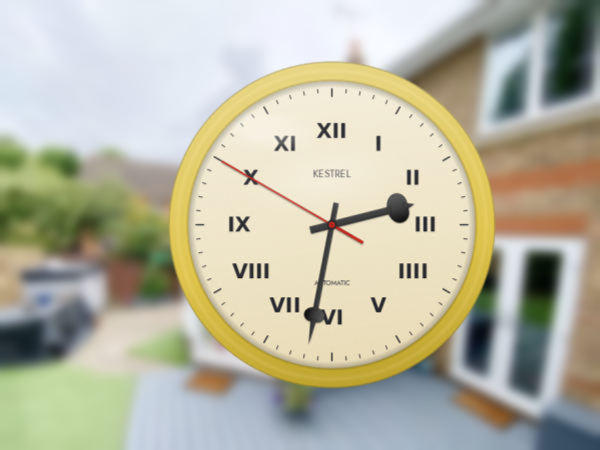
2:31:50
